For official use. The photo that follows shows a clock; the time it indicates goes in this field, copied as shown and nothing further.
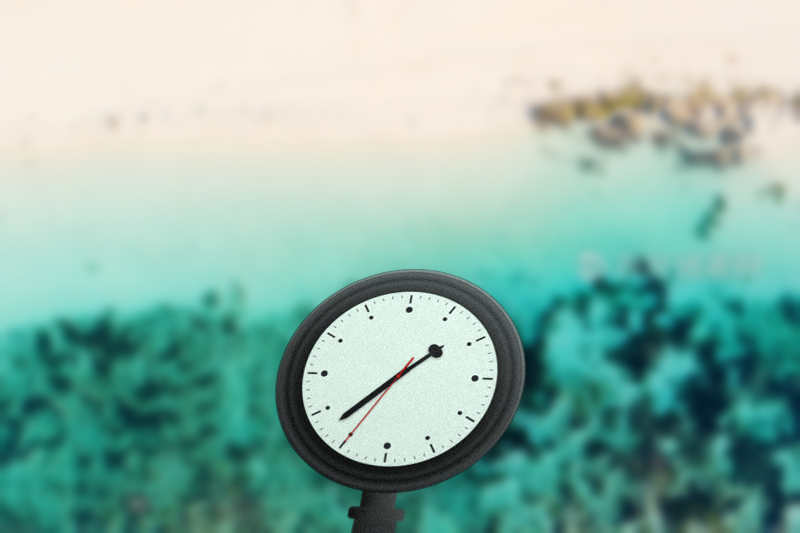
1:37:35
